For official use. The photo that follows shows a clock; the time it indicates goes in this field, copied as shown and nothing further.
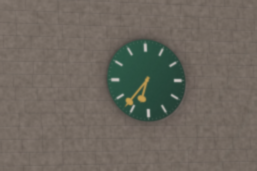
6:37
